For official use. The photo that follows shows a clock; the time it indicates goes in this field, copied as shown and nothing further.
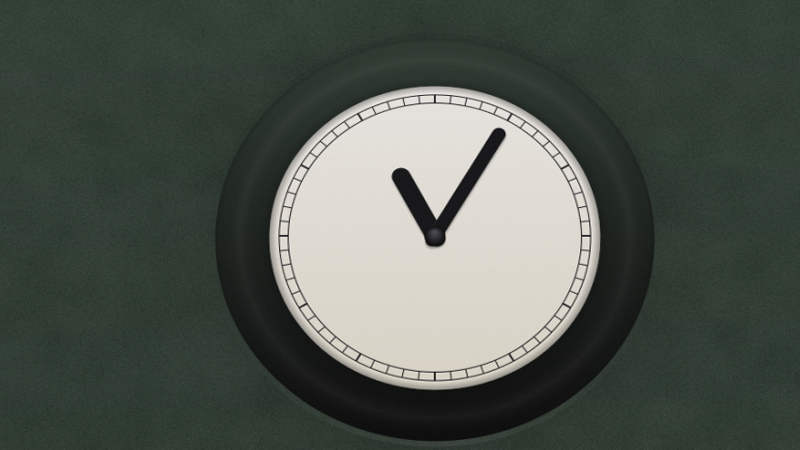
11:05
